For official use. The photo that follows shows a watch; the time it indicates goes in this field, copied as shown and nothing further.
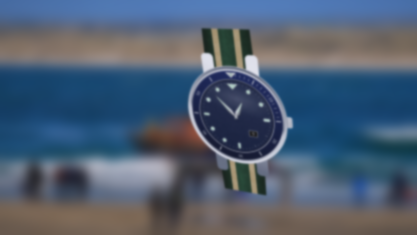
12:53
